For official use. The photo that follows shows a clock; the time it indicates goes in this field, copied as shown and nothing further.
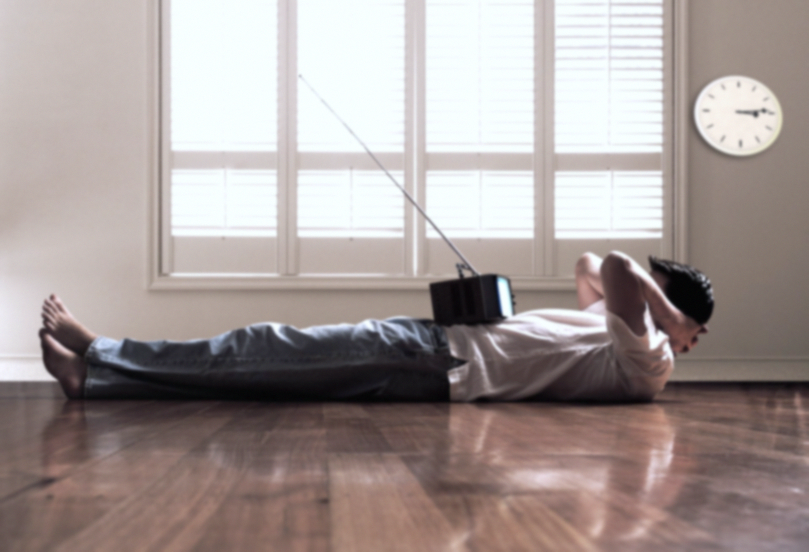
3:14
